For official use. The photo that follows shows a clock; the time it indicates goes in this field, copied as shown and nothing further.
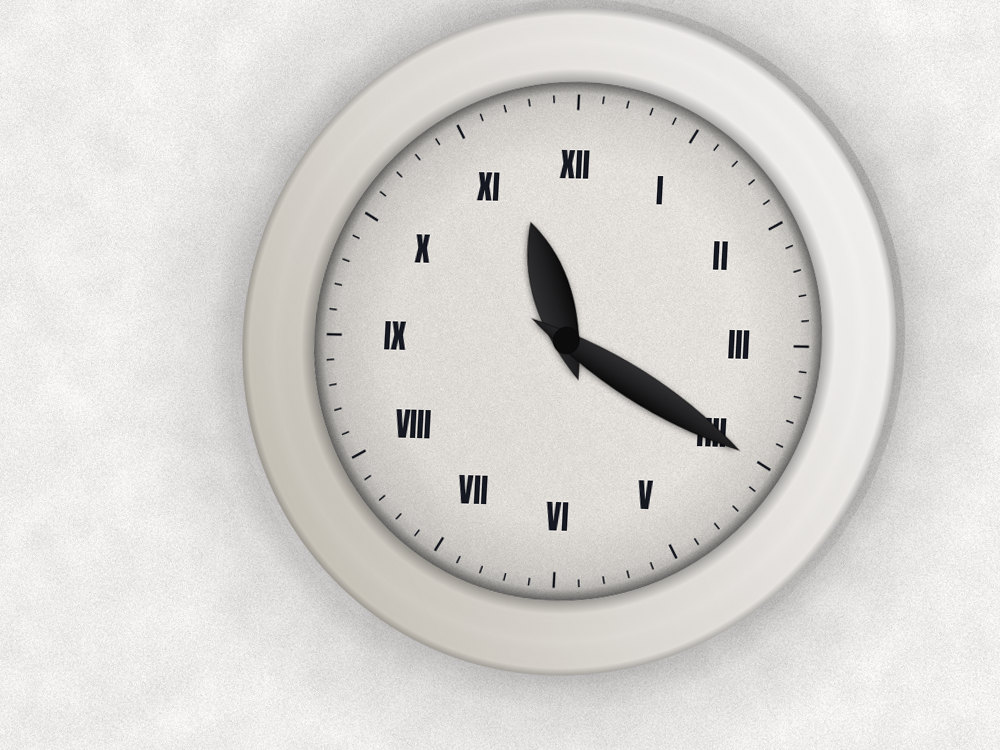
11:20
